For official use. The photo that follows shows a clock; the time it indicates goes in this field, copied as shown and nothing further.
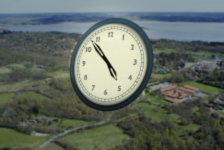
4:53
